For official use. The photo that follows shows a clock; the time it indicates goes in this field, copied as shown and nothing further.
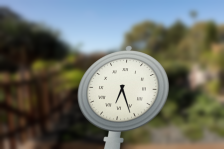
6:26
